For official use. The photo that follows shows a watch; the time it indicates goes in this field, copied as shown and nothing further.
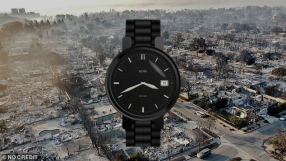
3:41
